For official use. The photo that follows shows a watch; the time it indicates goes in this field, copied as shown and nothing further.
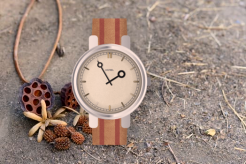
1:55
